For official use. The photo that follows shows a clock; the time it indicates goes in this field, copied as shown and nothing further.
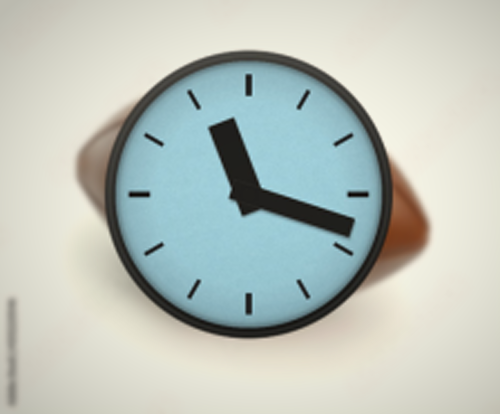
11:18
